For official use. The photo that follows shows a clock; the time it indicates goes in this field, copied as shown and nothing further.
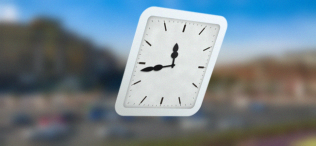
11:43
